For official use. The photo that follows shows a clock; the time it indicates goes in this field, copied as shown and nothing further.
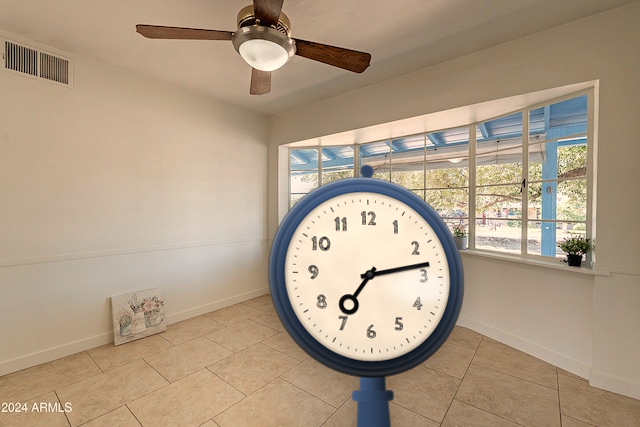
7:13
